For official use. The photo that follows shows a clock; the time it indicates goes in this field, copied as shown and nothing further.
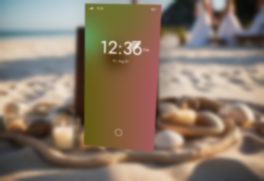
12:36
